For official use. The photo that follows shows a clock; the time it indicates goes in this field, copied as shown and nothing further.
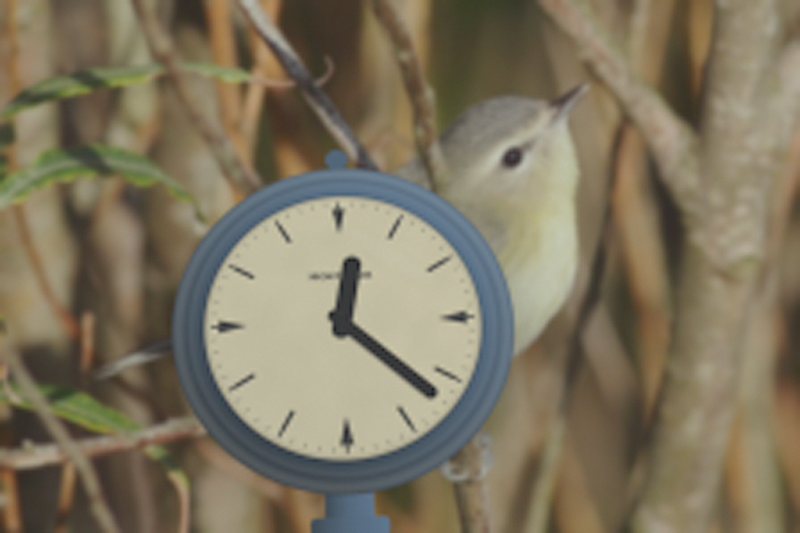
12:22
